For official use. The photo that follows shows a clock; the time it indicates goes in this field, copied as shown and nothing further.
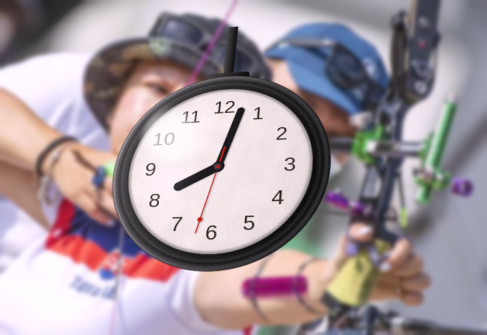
8:02:32
